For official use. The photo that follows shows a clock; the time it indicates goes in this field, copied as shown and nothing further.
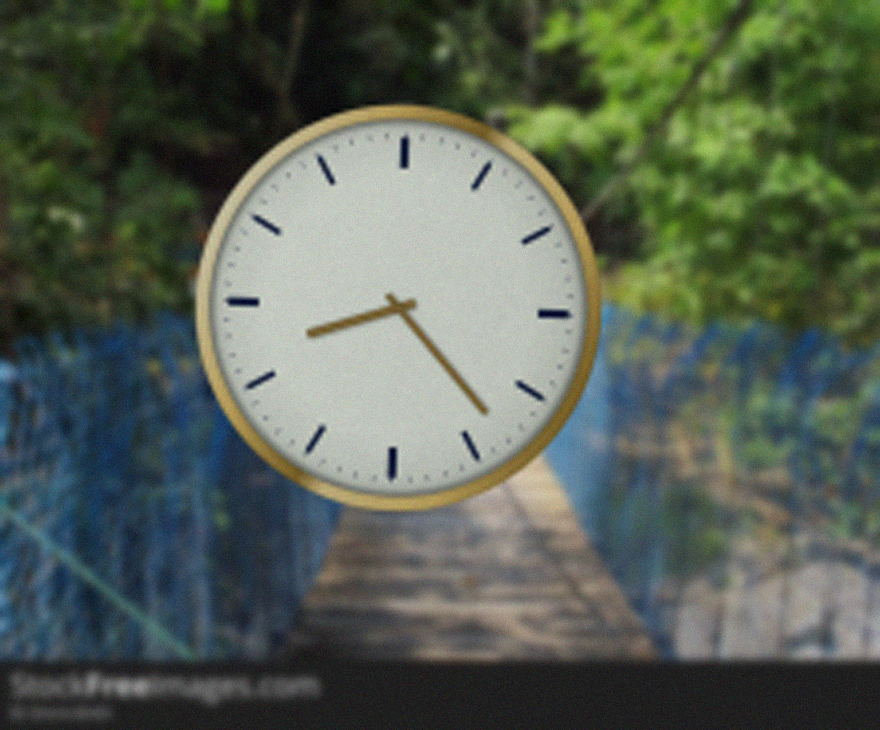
8:23
